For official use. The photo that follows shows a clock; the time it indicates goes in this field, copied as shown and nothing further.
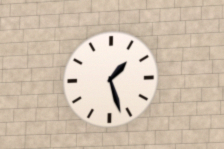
1:27
